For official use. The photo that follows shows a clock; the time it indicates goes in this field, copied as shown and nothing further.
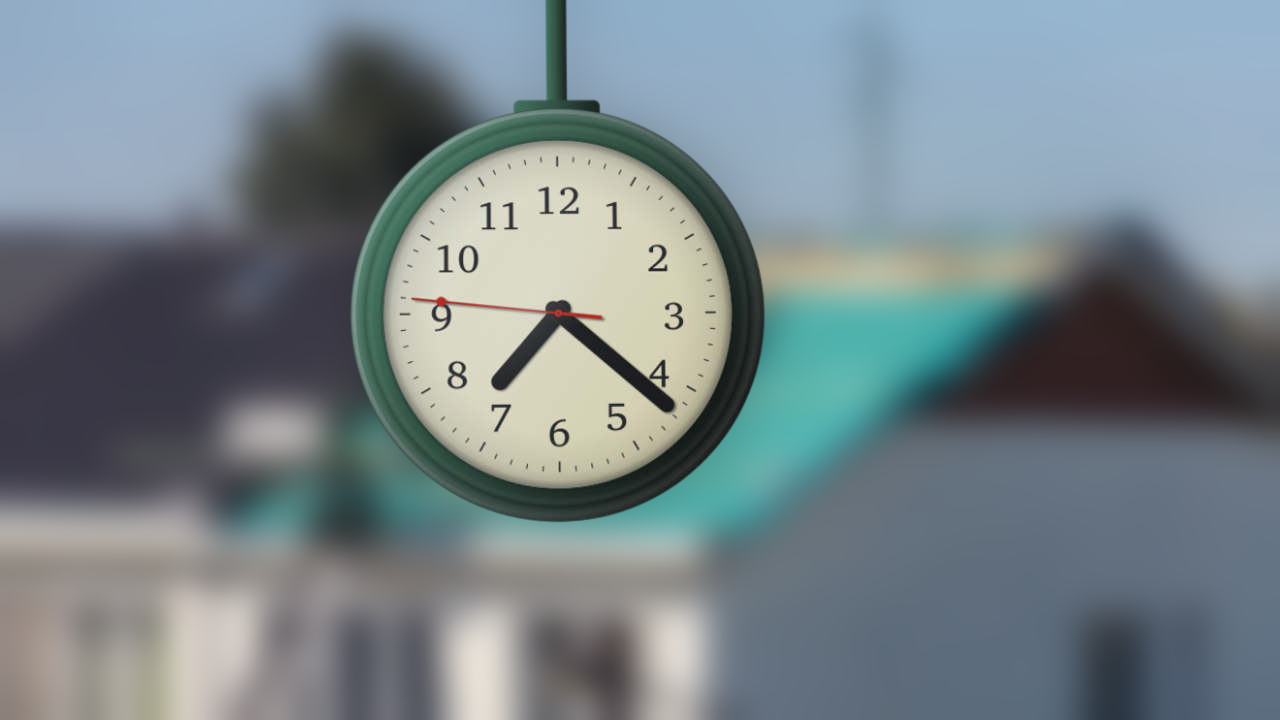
7:21:46
